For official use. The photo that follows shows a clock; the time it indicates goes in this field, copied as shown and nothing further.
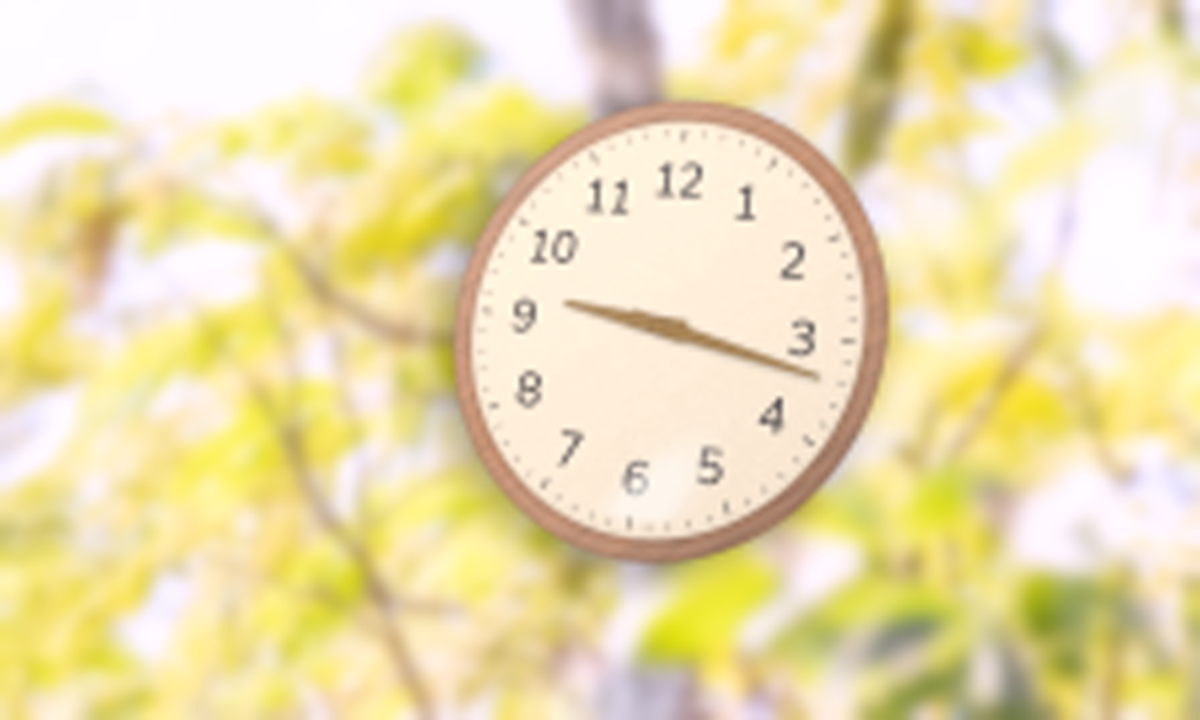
9:17
